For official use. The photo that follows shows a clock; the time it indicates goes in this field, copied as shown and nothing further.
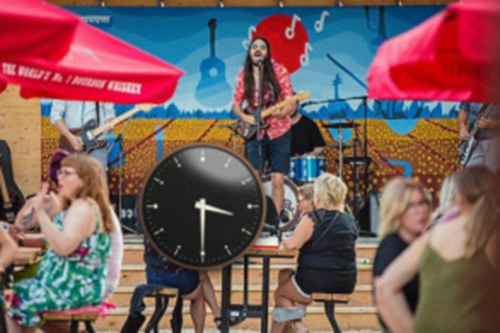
3:30
